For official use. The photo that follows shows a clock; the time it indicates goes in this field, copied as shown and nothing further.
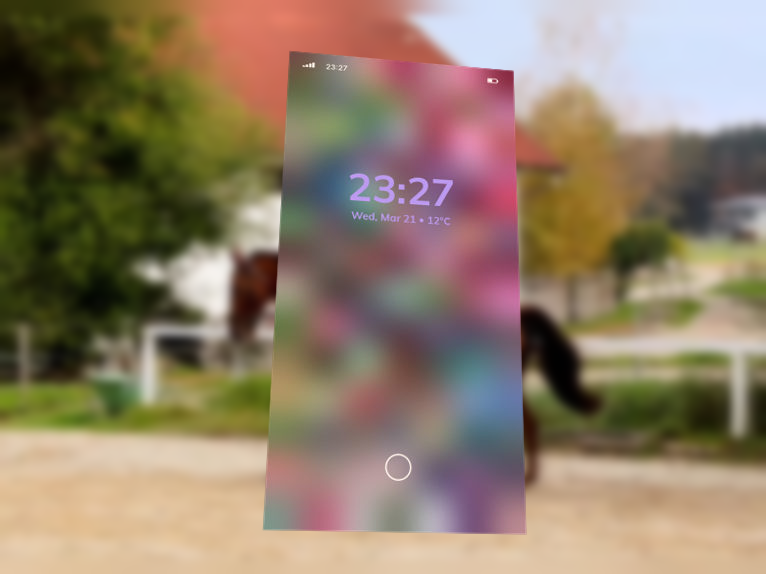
23:27
